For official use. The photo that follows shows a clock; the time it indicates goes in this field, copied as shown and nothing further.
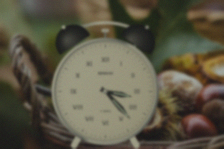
3:23
